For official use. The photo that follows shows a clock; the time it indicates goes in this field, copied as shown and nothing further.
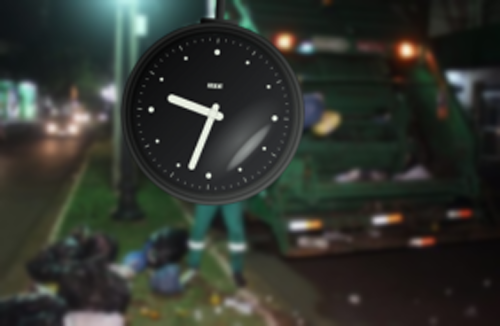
9:33
